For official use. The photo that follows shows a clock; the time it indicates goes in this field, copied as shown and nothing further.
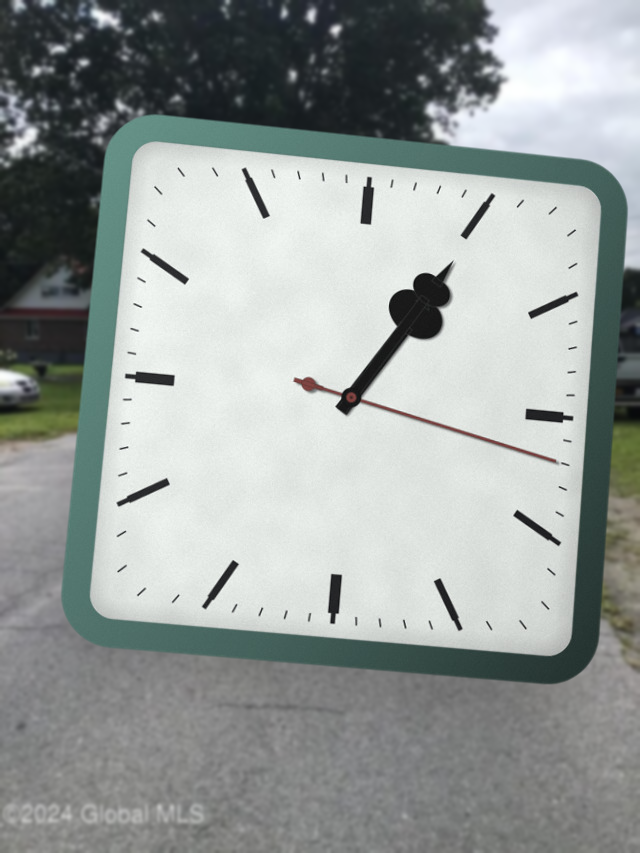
1:05:17
